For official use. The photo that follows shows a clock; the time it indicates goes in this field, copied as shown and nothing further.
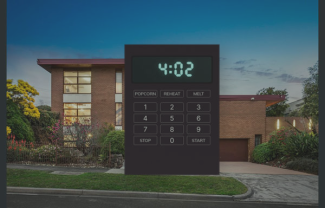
4:02
